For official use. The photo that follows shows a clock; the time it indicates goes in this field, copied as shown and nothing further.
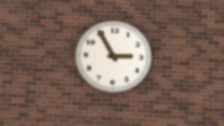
2:55
